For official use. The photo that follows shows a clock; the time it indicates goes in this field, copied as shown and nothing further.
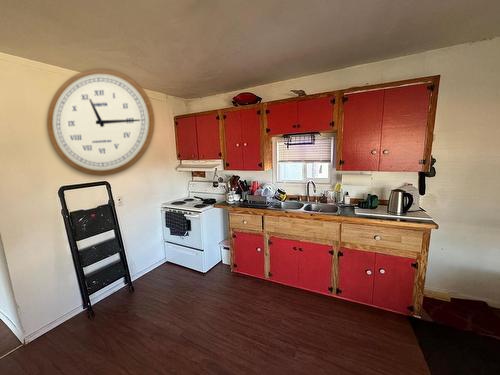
11:15
